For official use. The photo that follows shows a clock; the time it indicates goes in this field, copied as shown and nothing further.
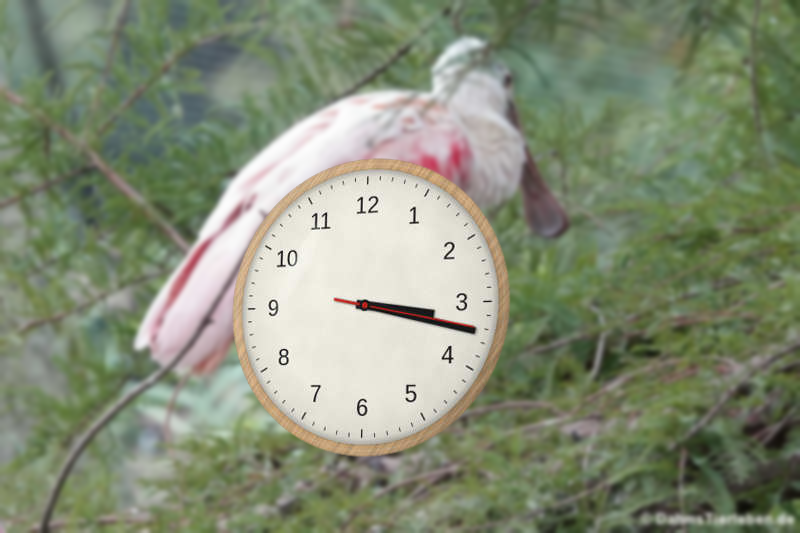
3:17:17
